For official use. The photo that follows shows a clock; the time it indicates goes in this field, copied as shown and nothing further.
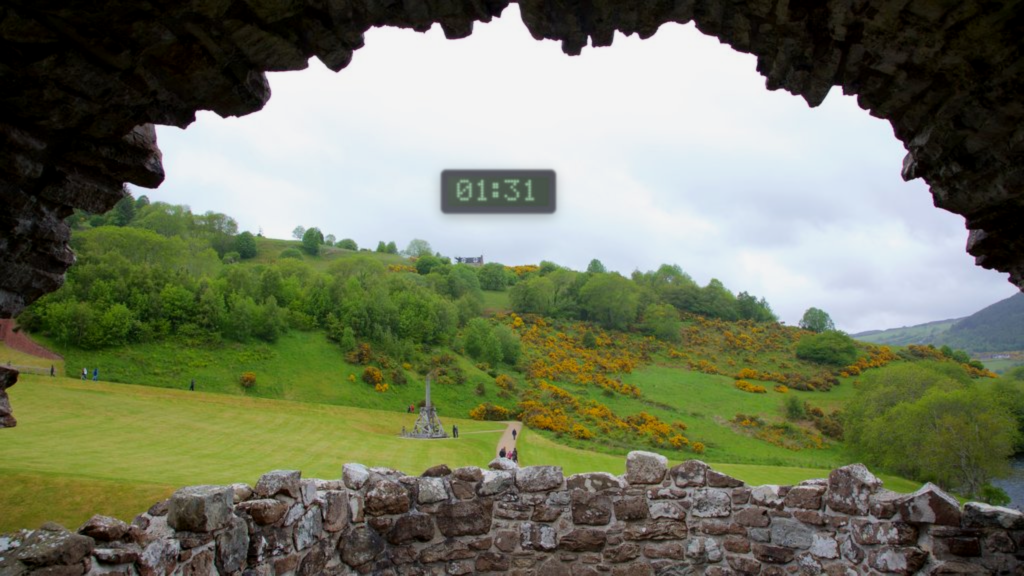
1:31
